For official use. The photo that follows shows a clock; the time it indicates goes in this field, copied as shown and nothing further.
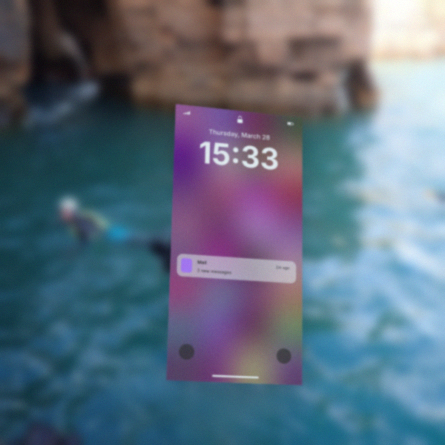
15:33
